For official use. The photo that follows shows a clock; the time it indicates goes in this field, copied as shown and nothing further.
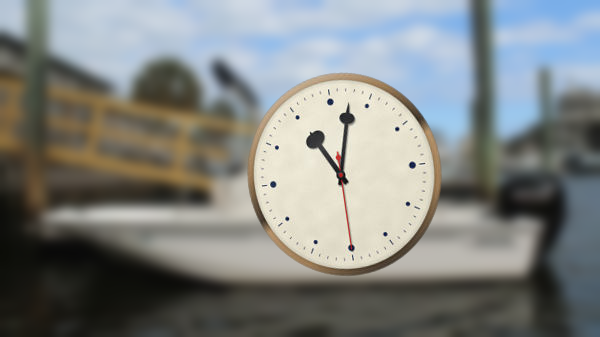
11:02:30
